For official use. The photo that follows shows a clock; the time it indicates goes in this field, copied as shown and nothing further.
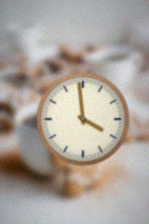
3:59
